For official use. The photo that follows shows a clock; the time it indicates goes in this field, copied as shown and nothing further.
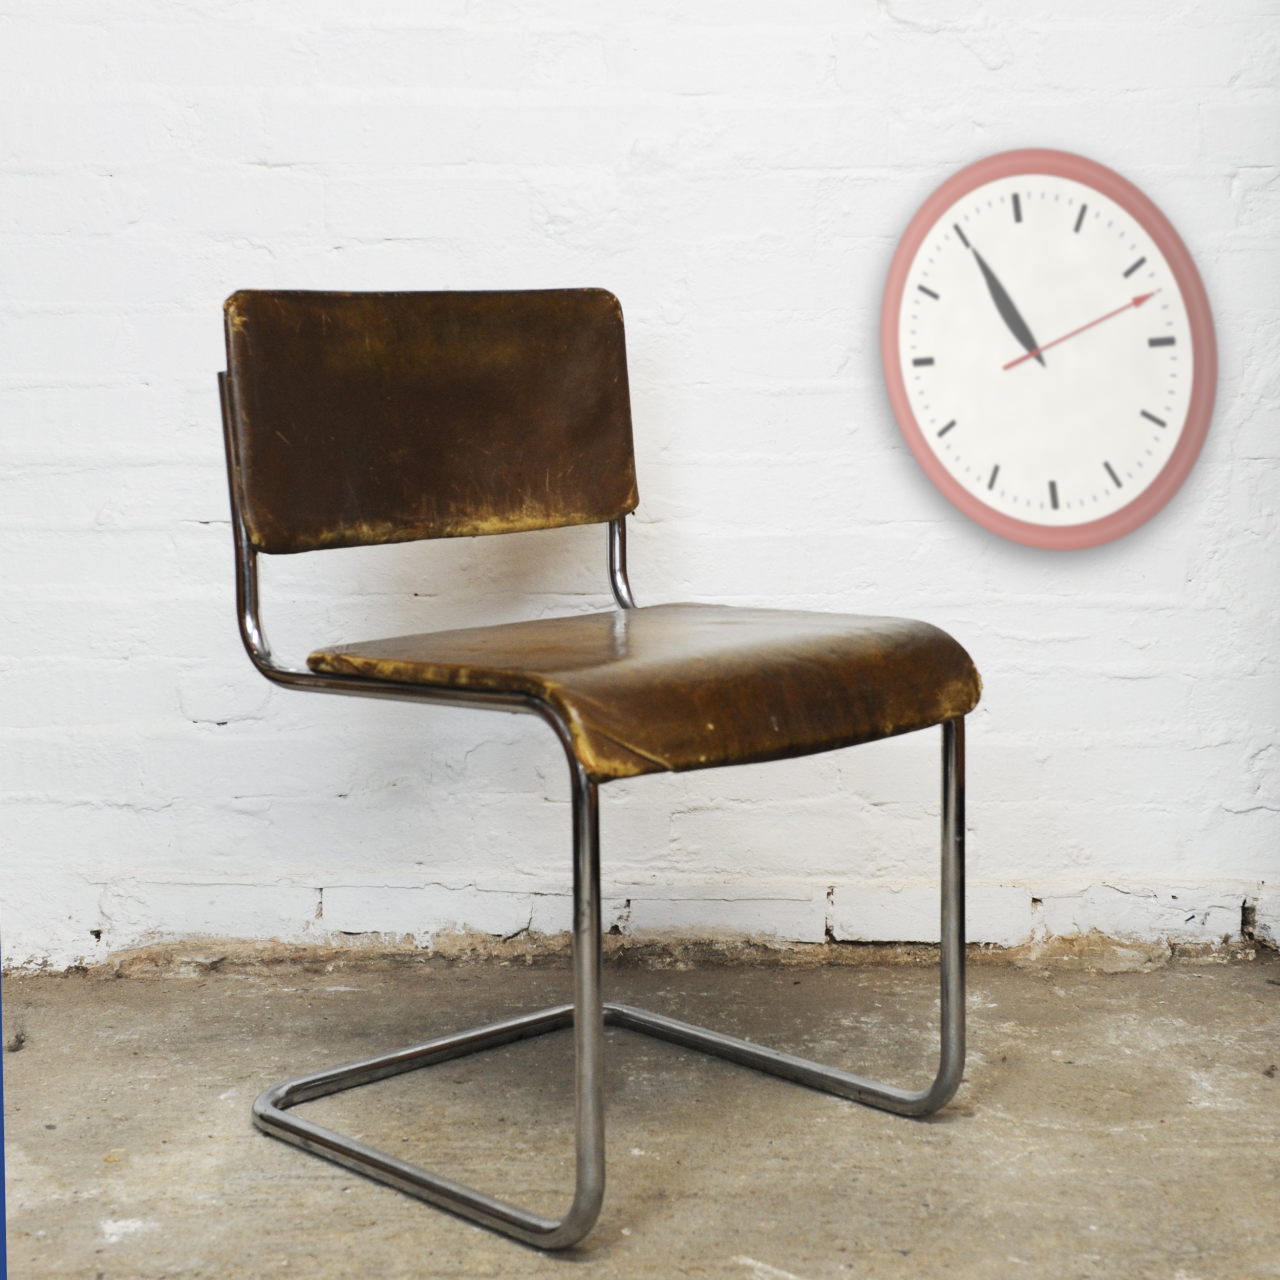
10:55:12
